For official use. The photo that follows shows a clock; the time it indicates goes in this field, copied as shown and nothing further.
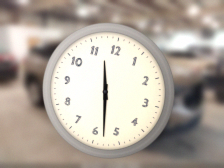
11:28
